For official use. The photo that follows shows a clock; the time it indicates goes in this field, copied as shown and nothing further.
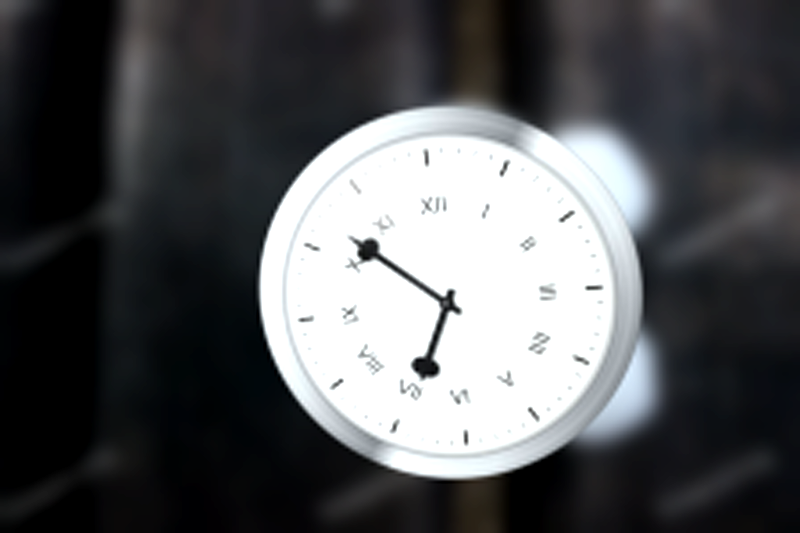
6:52
